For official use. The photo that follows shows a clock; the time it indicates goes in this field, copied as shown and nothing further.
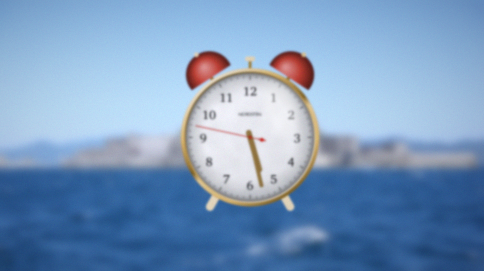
5:27:47
